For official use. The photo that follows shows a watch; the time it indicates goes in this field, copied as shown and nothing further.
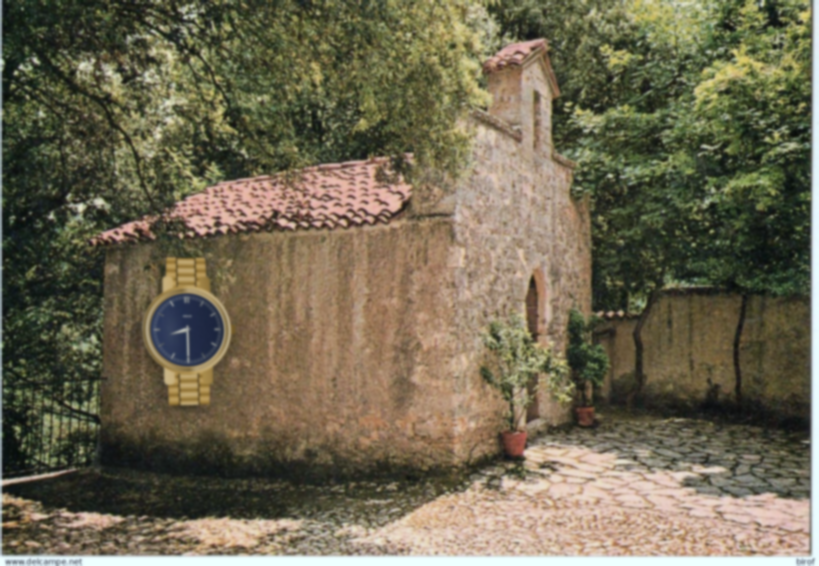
8:30
